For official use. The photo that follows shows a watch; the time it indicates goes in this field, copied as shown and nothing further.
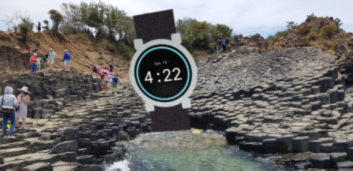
4:22
